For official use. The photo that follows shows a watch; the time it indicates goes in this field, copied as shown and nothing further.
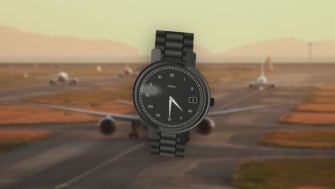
4:30
